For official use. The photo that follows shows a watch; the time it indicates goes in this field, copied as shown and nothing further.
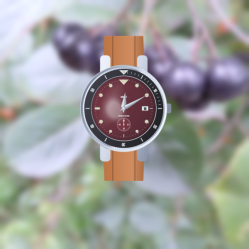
12:10
